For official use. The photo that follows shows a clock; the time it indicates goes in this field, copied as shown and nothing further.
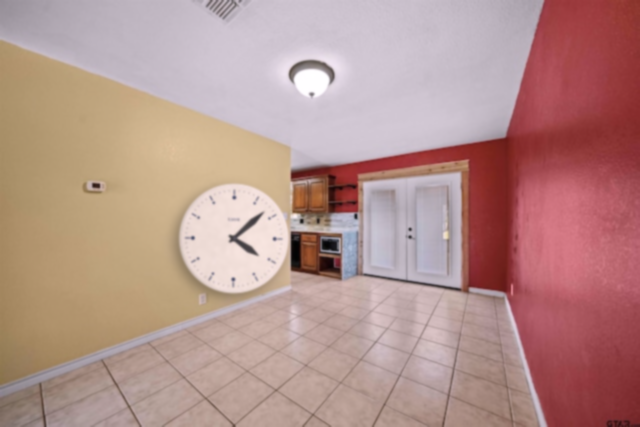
4:08
